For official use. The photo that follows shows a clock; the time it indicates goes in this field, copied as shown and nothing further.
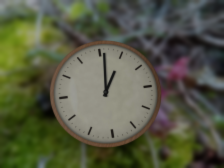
1:01
